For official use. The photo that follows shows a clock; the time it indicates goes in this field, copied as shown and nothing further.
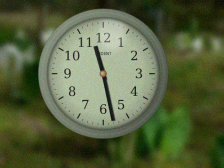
11:28
